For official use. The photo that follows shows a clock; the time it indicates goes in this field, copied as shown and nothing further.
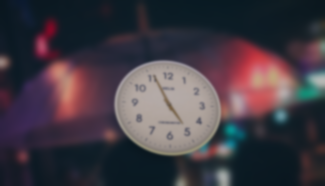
4:56
